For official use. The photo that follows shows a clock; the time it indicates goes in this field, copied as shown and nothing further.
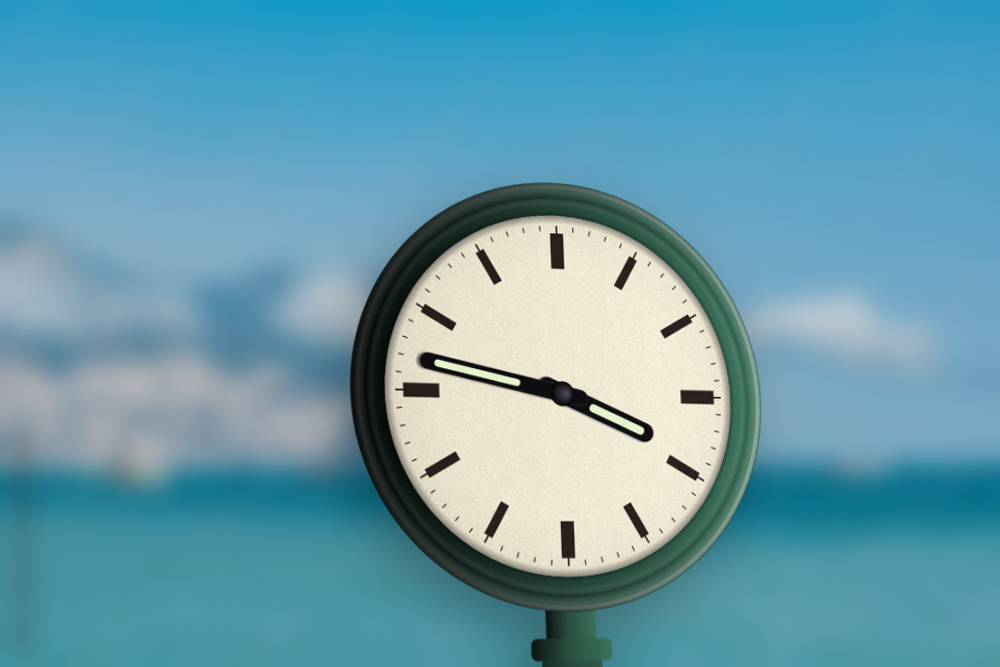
3:47
